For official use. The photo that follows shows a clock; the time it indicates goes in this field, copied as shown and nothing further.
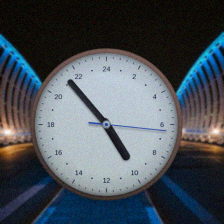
9:53:16
